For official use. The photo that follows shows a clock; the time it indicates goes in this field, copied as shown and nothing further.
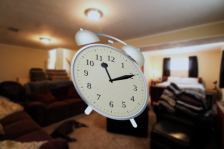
11:10
